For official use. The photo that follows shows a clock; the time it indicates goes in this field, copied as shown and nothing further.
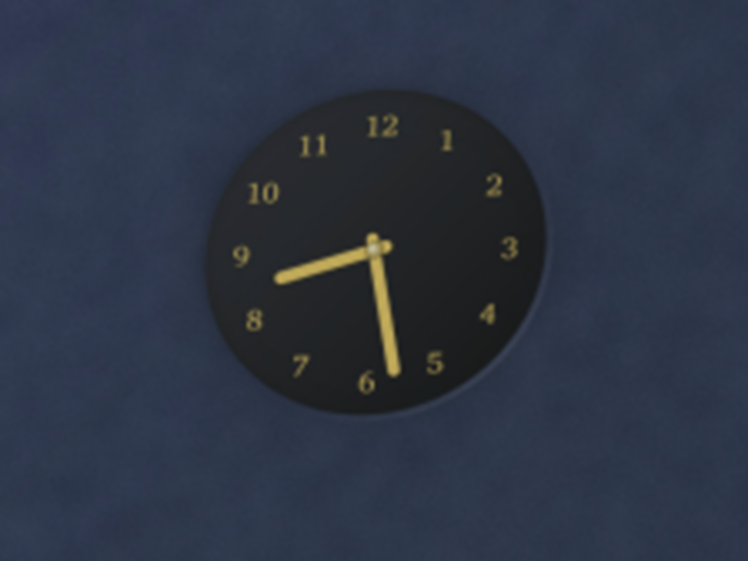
8:28
